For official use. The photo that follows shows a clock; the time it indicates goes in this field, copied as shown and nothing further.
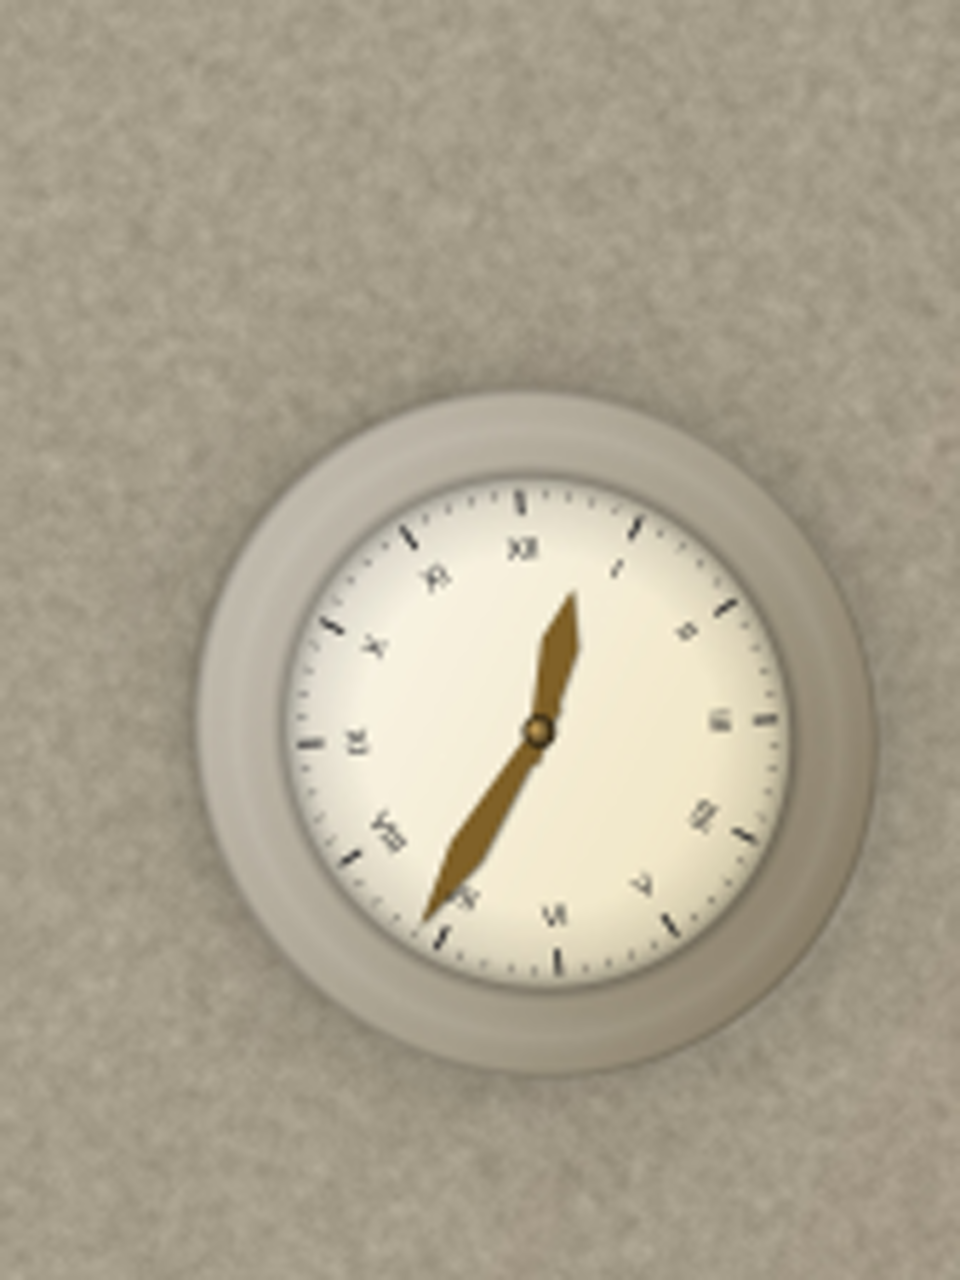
12:36
